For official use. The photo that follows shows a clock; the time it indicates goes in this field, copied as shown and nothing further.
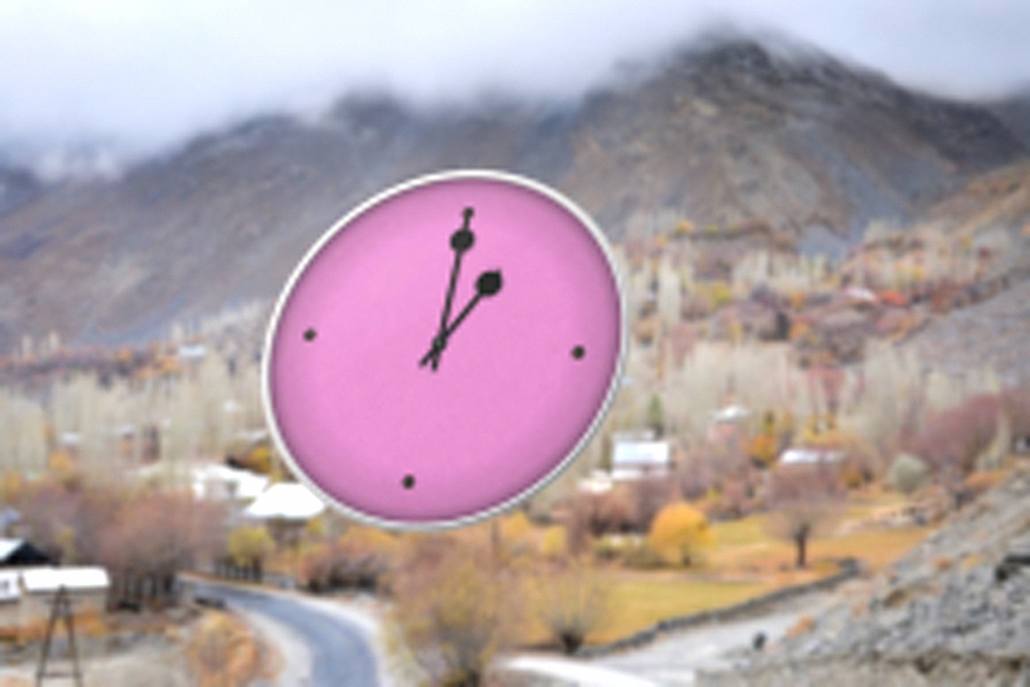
1:00
